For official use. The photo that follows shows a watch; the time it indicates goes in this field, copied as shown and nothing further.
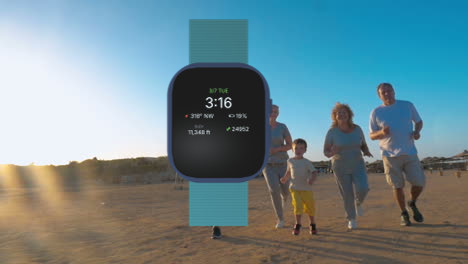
3:16
